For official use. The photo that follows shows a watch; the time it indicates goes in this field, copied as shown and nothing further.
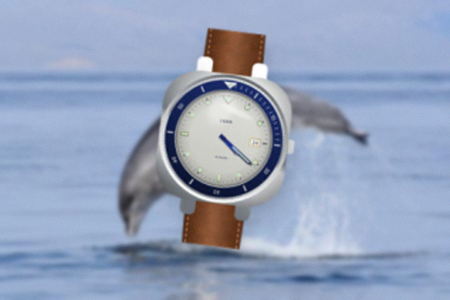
4:21
